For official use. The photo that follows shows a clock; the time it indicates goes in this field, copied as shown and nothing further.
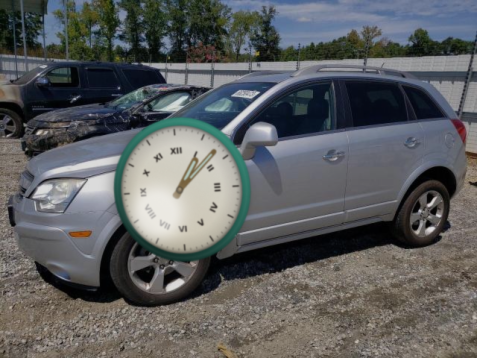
1:08
